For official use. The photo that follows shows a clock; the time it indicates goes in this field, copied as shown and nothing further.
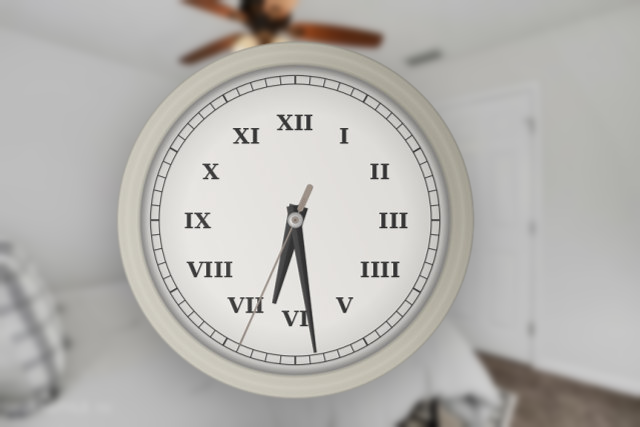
6:28:34
